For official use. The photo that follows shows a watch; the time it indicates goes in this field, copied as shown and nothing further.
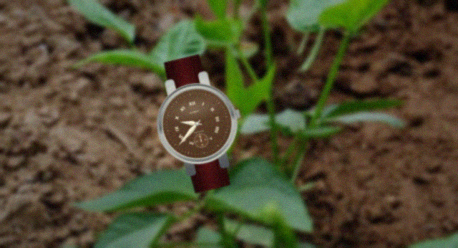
9:39
